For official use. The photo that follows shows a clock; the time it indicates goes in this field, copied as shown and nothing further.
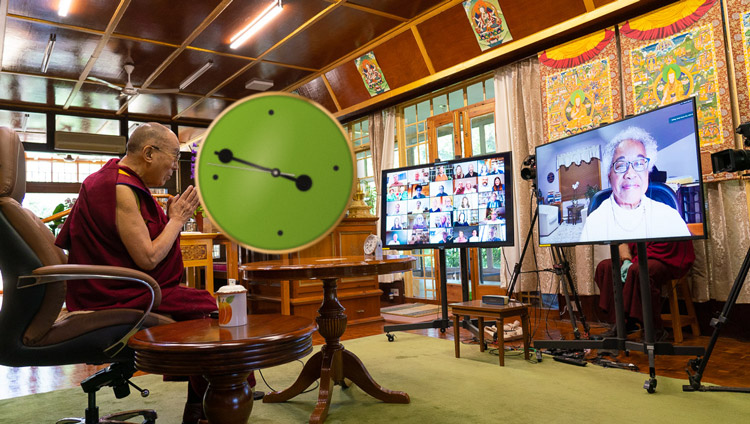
3:48:47
